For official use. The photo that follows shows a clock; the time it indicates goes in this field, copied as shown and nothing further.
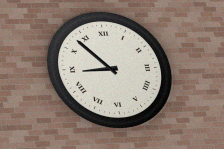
8:53
